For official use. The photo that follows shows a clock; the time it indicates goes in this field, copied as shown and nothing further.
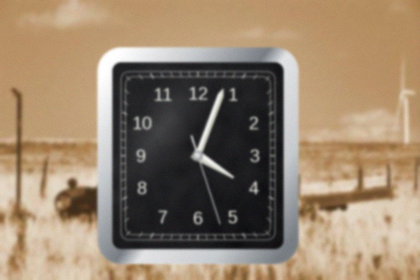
4:03:27
